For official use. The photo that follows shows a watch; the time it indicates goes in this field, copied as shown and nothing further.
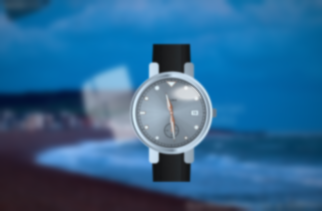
11:29
